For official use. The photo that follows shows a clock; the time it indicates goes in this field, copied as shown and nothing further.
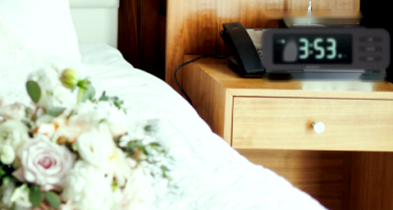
3:53
